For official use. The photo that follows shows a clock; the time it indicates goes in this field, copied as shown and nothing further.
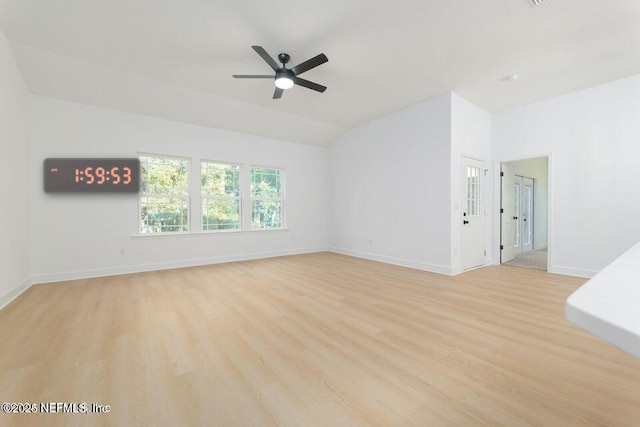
1:59:53
